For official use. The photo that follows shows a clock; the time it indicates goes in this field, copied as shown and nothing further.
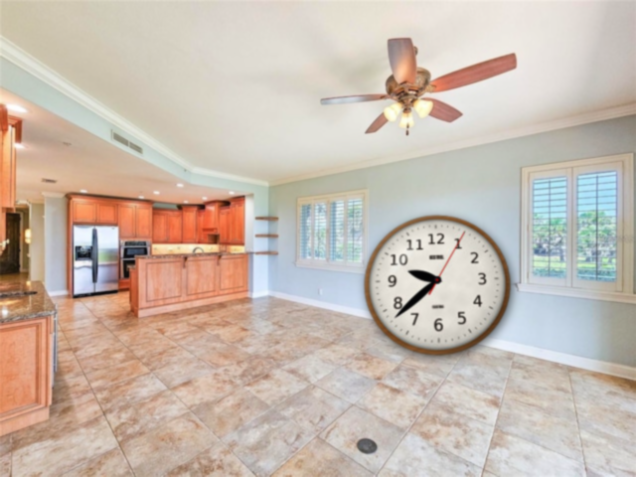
9:38:05
